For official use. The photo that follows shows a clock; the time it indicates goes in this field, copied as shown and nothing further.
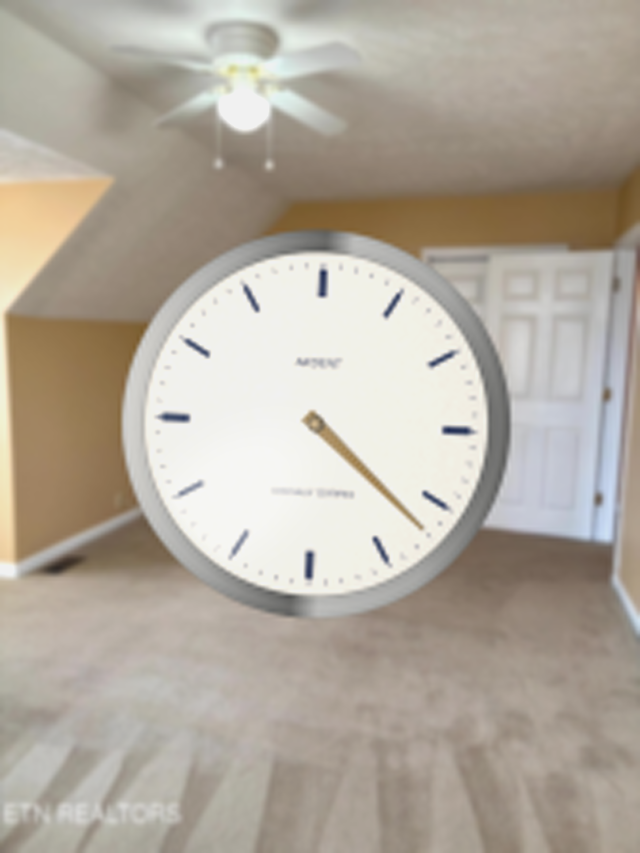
4:22
